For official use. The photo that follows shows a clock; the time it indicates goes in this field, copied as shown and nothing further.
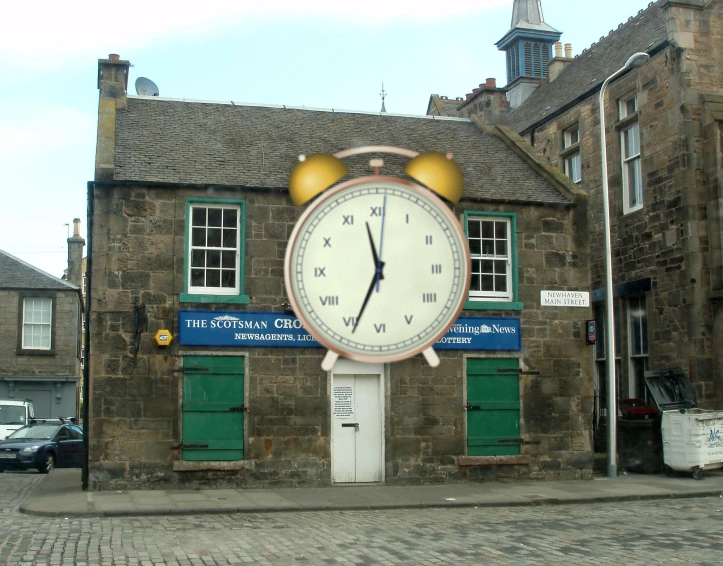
11:34:01
